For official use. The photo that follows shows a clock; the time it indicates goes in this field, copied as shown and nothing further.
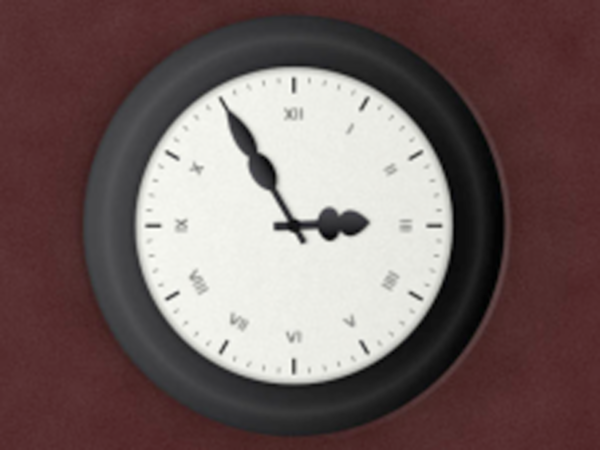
2:55
